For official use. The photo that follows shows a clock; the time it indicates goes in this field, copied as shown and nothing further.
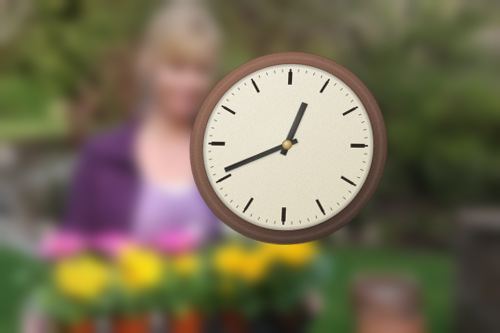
12:41
